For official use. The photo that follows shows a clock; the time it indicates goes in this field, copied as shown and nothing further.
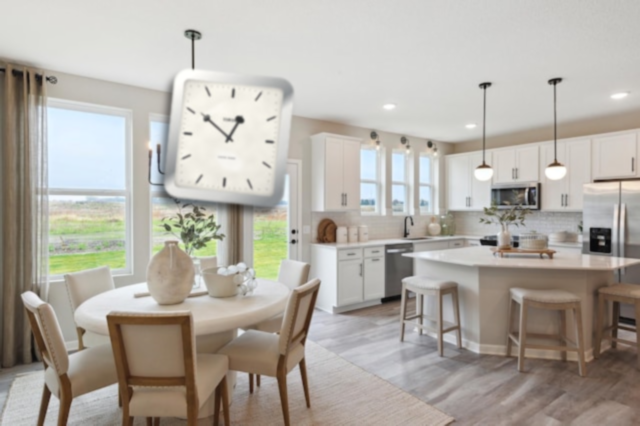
12:51
